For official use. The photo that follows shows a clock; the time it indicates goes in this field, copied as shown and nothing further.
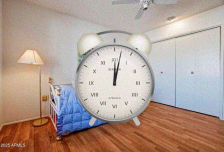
12:02
